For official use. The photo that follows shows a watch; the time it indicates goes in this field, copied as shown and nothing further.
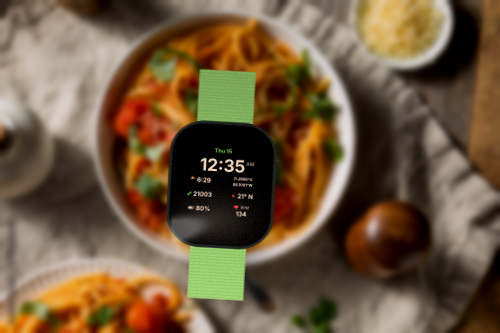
12:35
